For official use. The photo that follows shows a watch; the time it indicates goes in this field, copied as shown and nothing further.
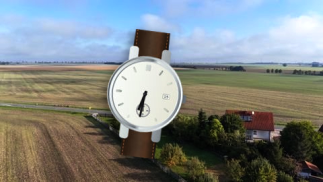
6:31
